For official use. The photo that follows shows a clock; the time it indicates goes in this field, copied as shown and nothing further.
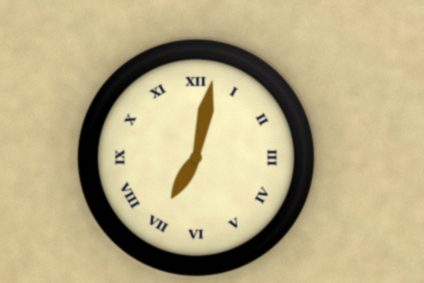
7:02
